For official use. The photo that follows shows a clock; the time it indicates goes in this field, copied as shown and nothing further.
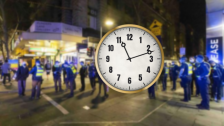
11:12
